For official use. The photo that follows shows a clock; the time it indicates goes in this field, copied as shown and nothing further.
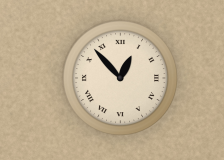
12:53
